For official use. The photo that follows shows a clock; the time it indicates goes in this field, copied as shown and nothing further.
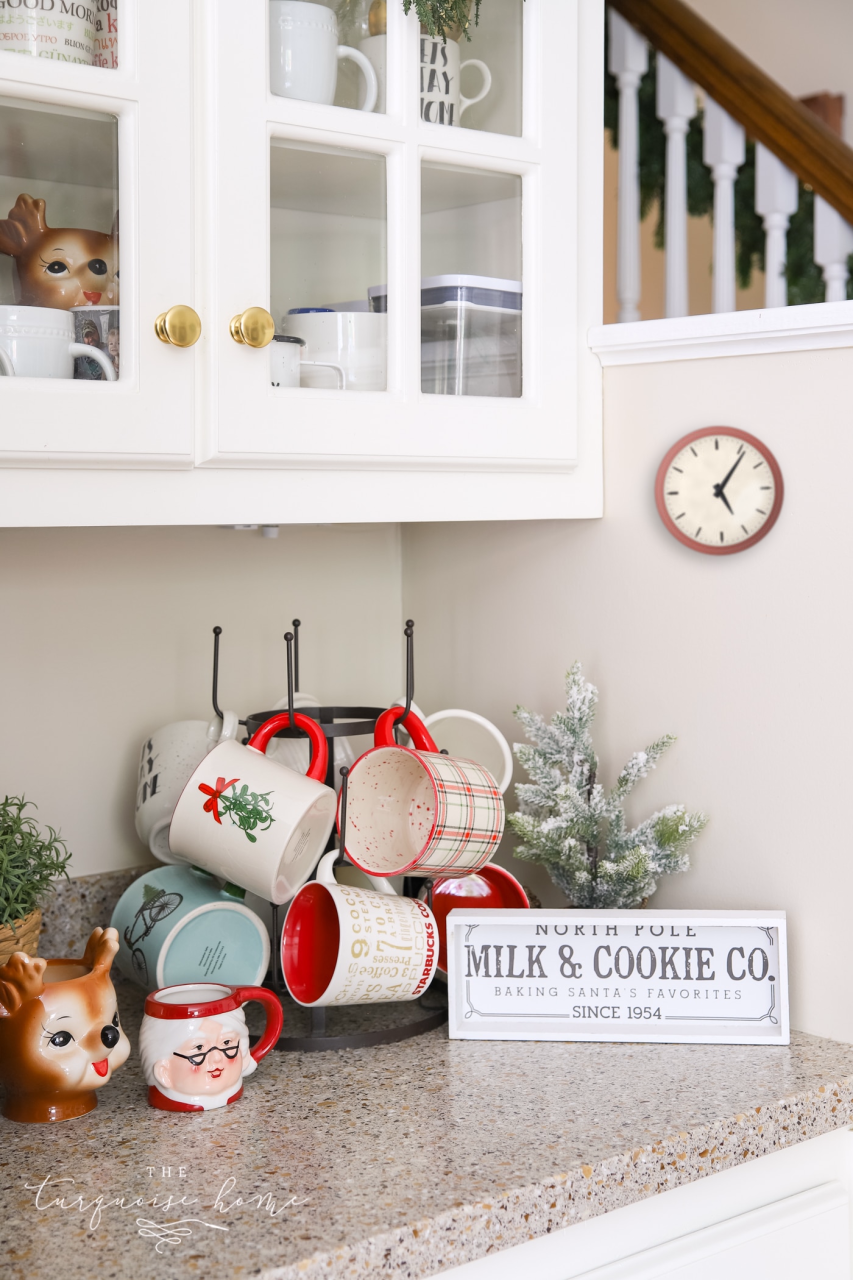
5:06
